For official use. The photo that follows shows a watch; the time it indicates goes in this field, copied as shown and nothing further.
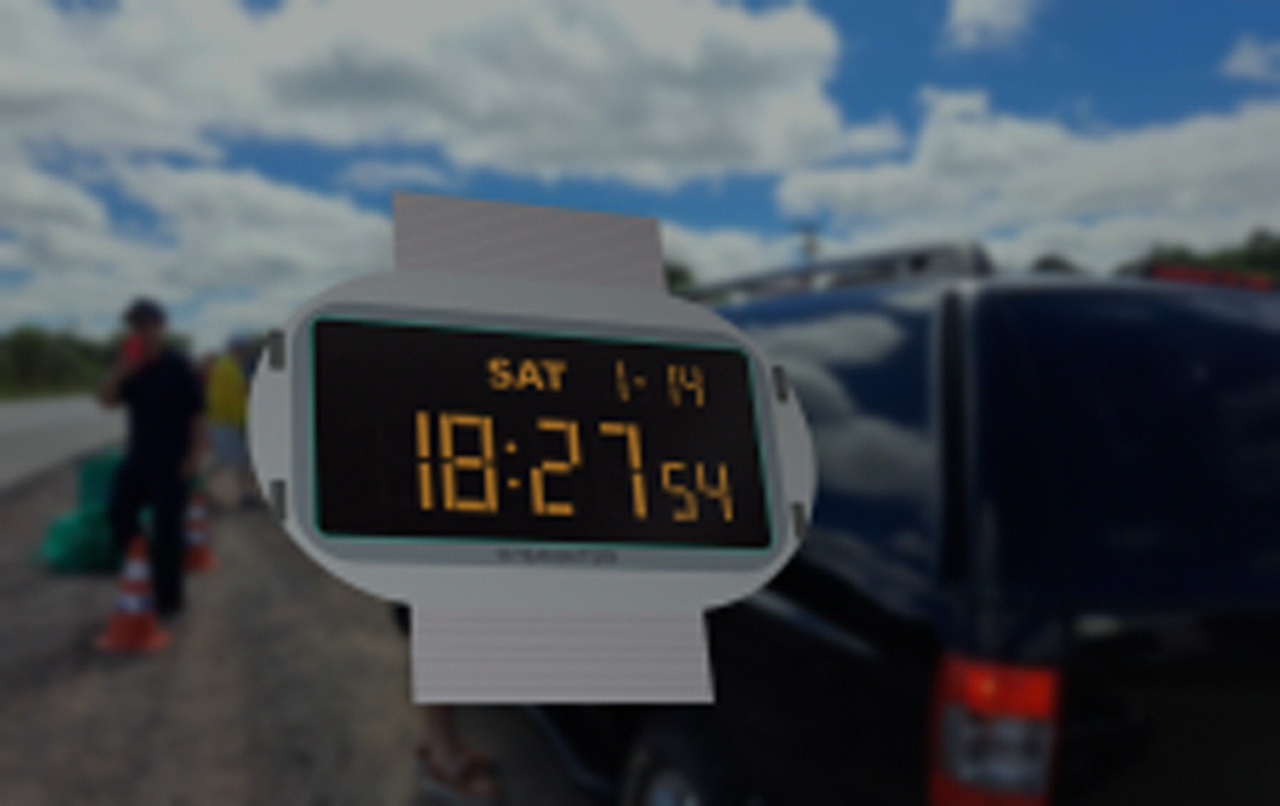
18:27:54
